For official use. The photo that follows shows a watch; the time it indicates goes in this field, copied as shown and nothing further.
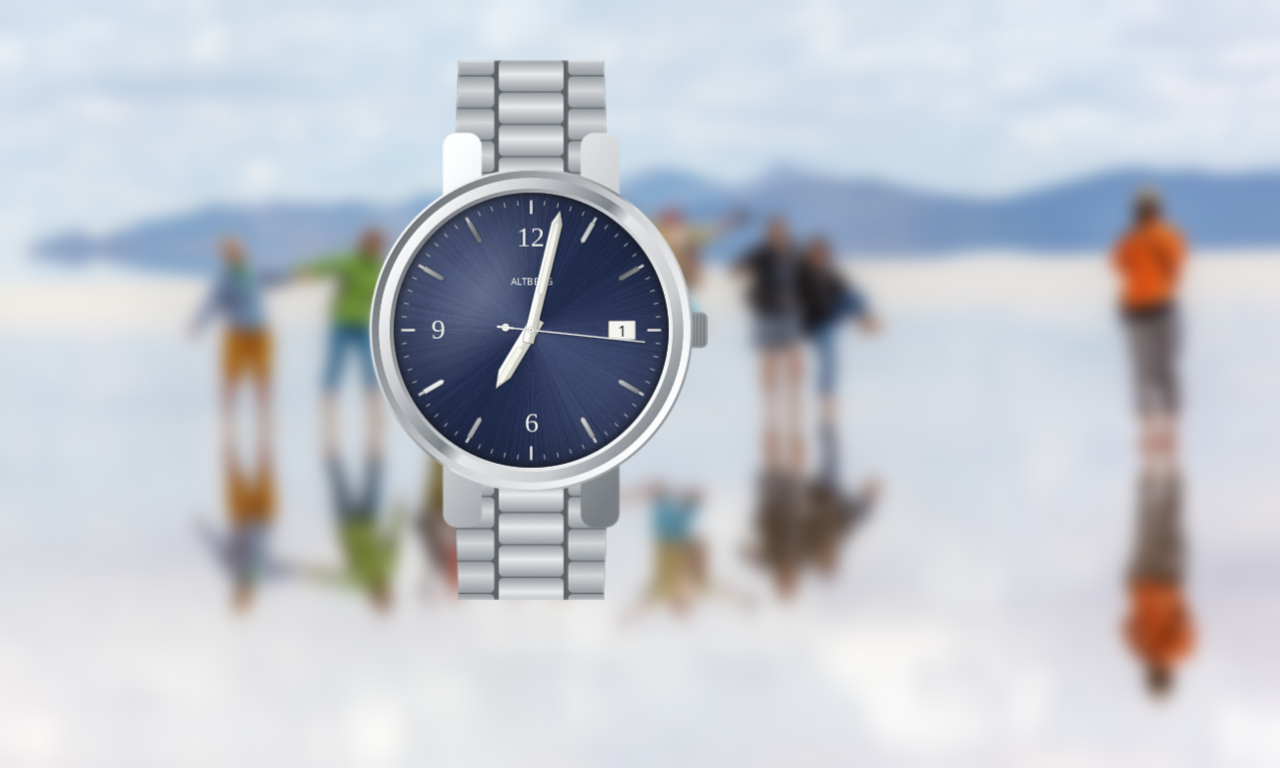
7:02:16
